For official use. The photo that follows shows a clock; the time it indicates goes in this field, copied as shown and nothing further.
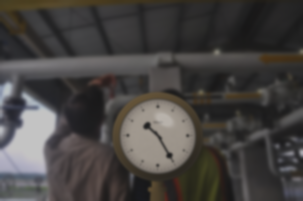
10:25
